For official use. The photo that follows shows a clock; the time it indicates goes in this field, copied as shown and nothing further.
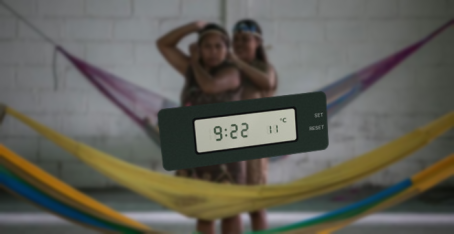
9:22
